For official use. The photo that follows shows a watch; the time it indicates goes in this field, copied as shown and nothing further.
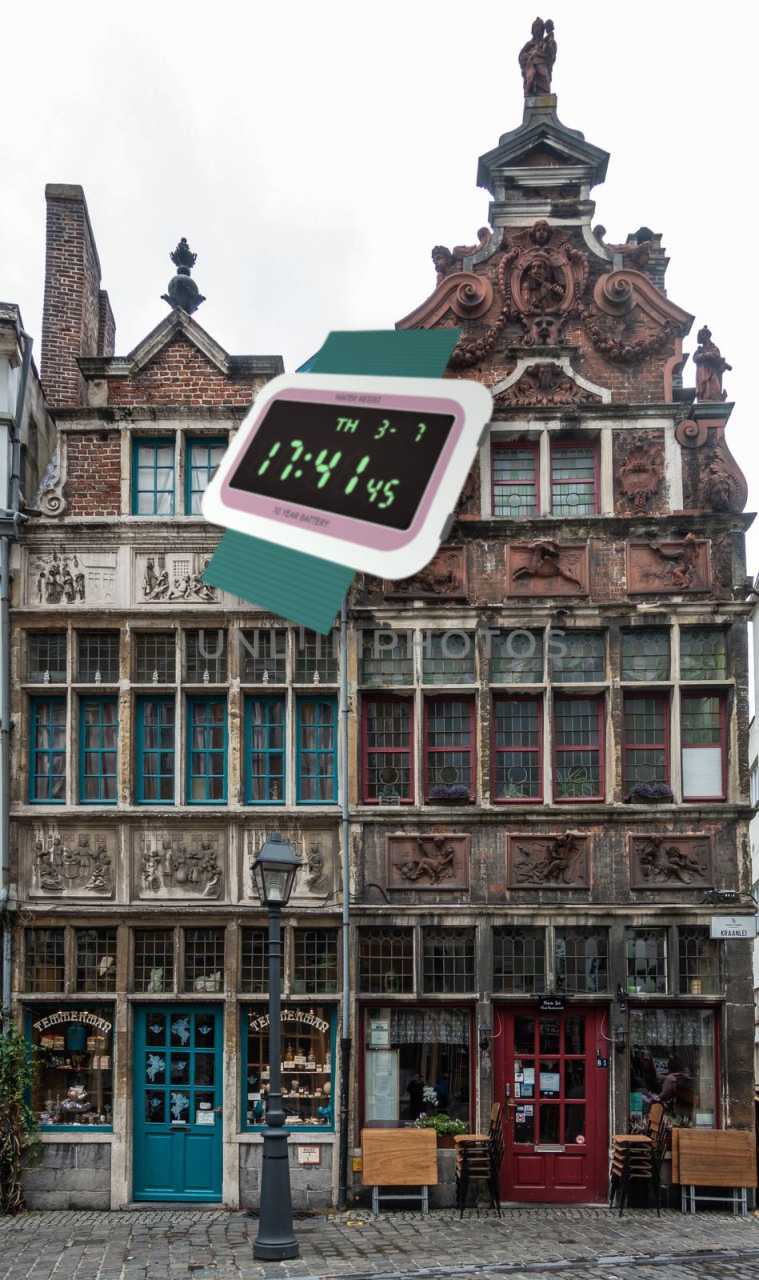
17:41:45
